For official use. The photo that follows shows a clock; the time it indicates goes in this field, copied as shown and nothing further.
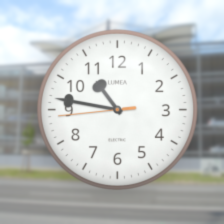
10:46:44
